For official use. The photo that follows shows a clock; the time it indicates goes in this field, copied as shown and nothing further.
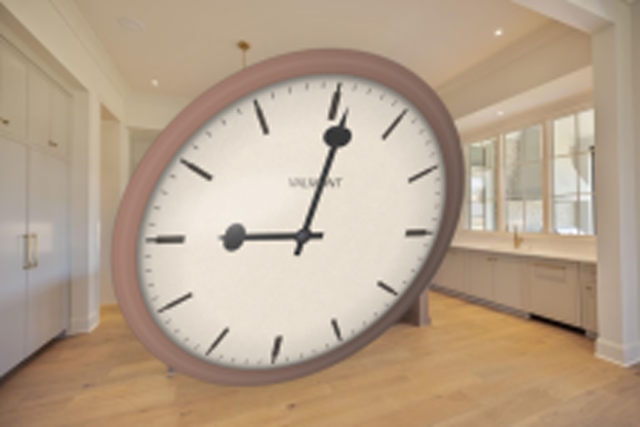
9:01
